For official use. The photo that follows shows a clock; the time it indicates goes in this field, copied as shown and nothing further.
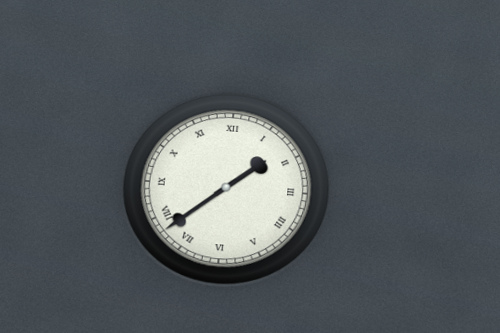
1:38
